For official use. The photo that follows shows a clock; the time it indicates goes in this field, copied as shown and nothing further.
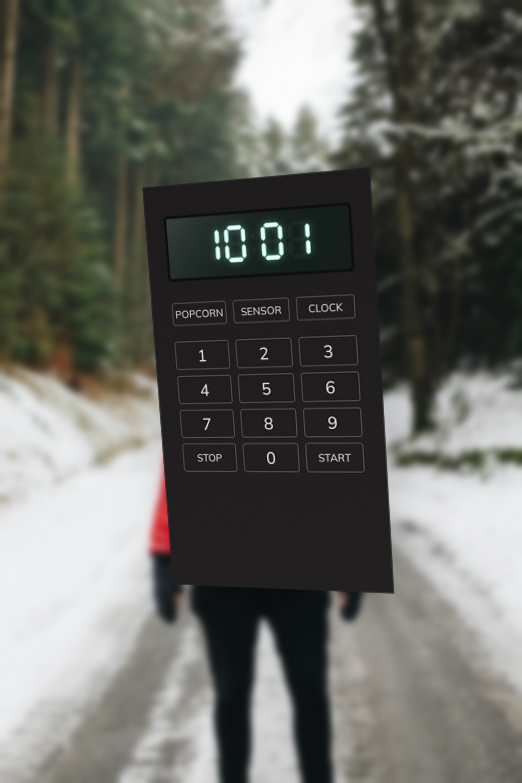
10:01
